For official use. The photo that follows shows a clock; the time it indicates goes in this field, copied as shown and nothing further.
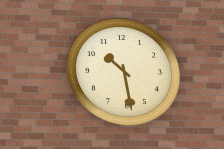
10:29
